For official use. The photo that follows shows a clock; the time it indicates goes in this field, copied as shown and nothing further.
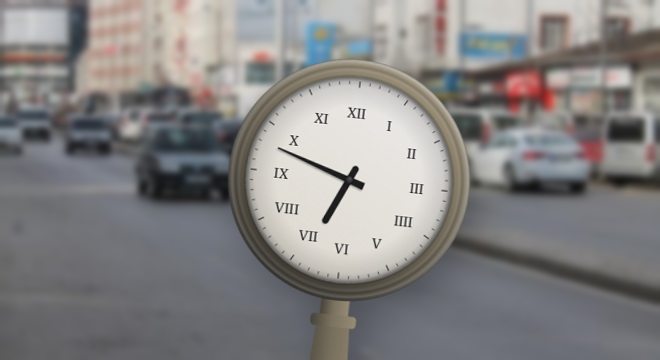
6:48
